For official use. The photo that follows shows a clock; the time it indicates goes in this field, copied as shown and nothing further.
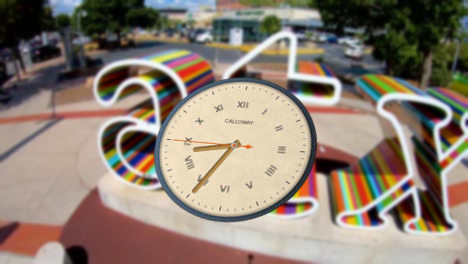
8:34:45
